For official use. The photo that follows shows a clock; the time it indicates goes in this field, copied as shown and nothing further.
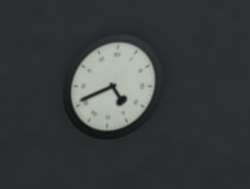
4:41
